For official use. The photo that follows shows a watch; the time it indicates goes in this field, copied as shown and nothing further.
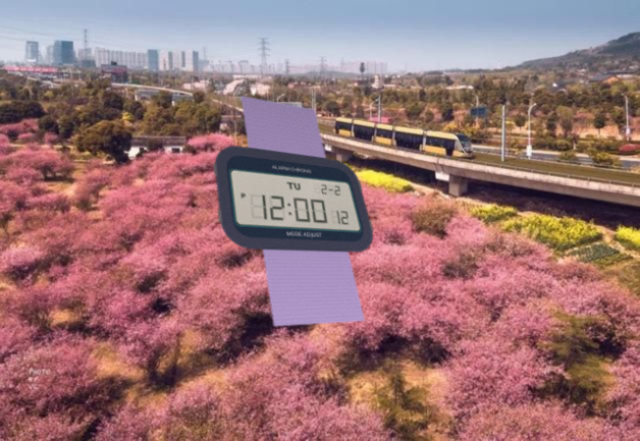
12:00:12
